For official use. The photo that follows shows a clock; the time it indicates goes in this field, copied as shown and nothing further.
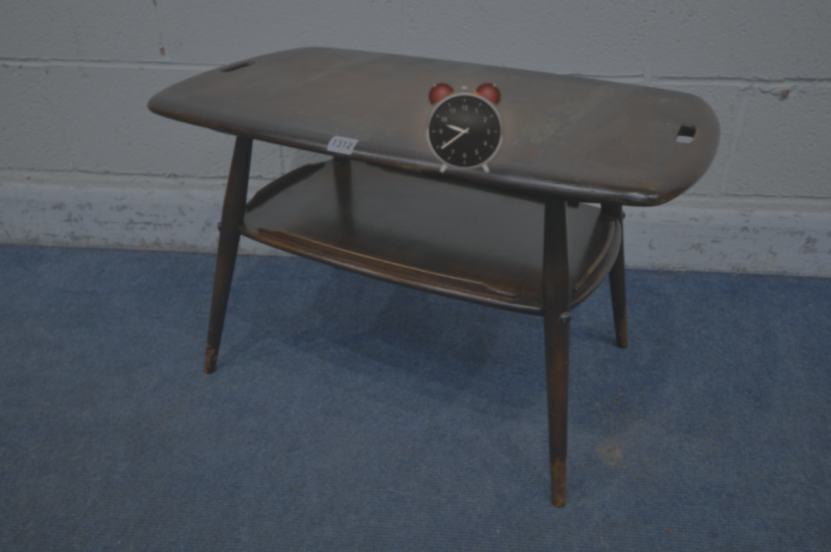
9:39
